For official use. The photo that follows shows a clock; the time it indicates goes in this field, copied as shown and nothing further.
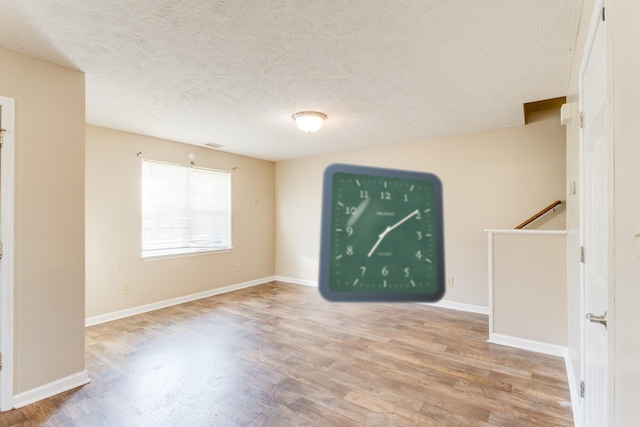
7:09
